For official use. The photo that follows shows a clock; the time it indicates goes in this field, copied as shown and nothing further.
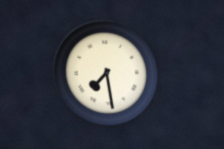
7:29
